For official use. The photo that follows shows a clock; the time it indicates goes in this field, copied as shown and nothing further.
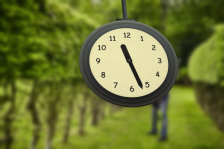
11:27
